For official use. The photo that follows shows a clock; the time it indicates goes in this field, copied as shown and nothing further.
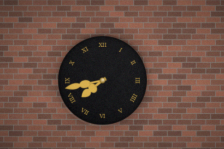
7:43
